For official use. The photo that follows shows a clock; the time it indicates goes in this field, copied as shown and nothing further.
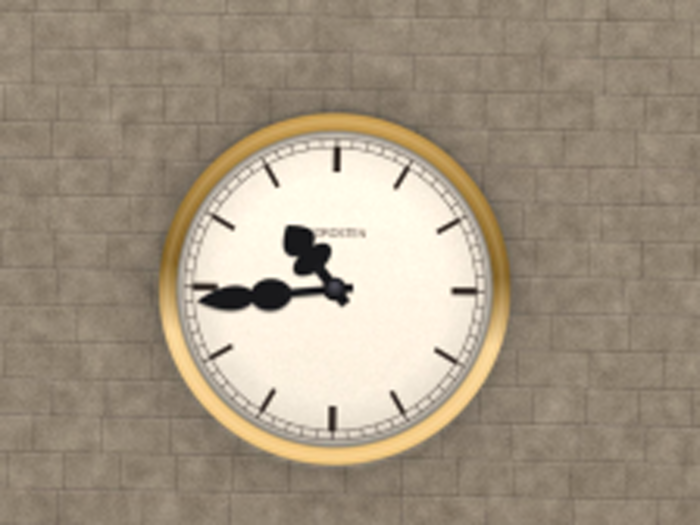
10:44
